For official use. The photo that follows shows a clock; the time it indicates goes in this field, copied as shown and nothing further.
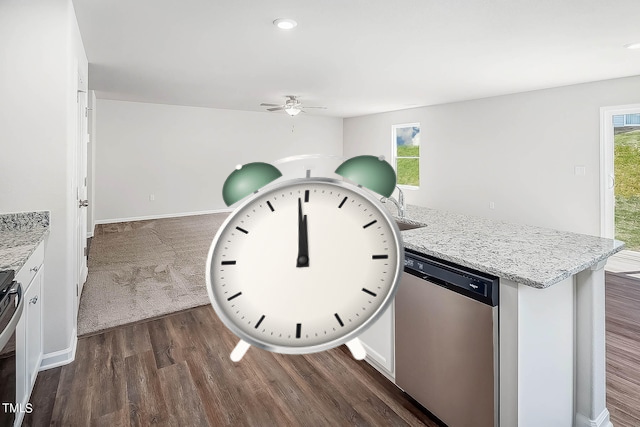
11:59
